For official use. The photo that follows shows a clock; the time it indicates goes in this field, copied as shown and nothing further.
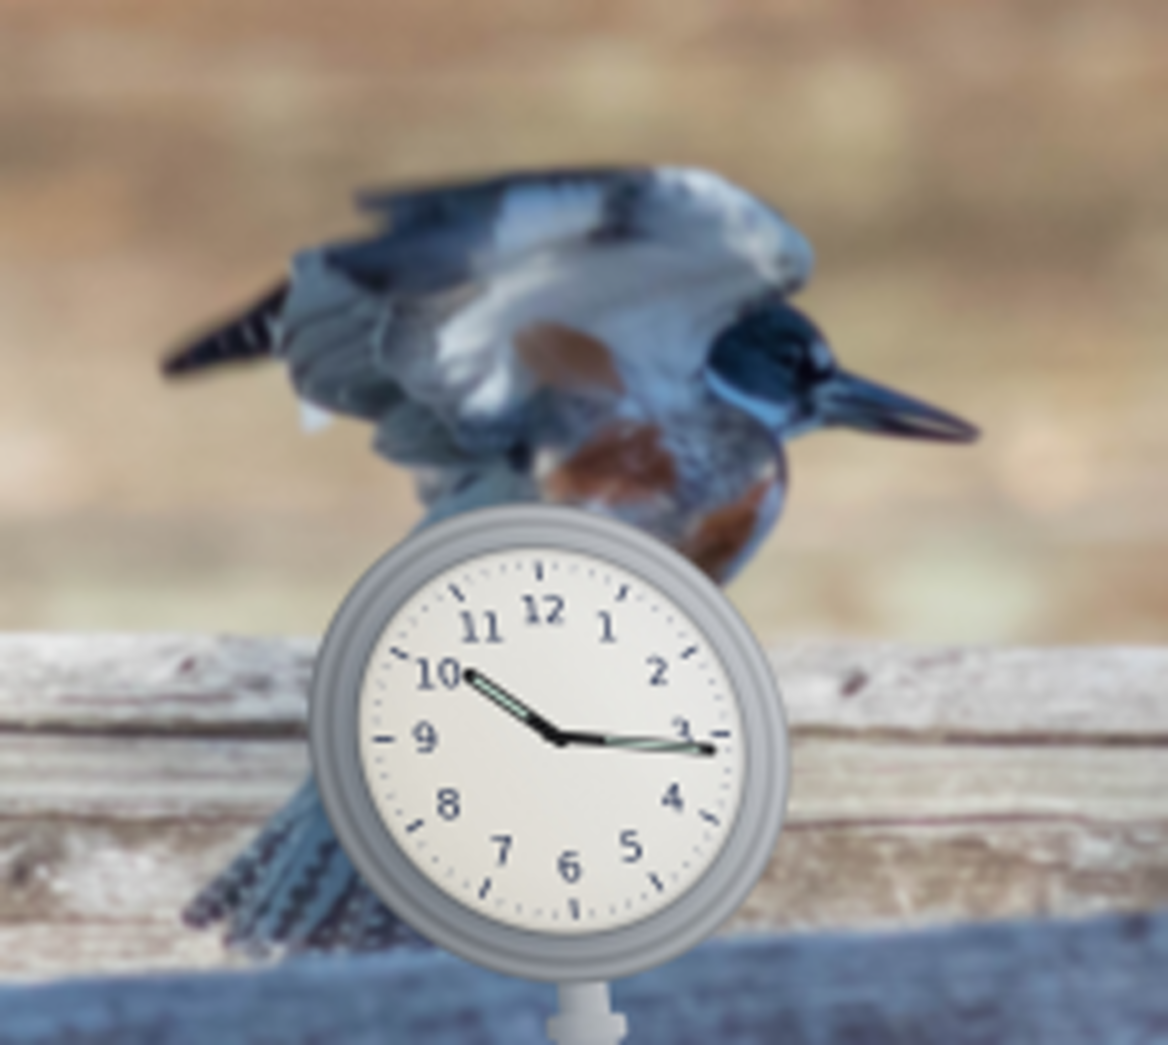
10:16
